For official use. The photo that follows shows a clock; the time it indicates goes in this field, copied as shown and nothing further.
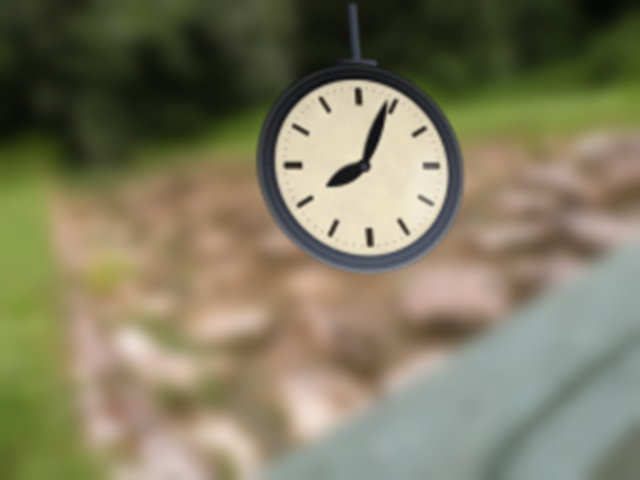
8:04
